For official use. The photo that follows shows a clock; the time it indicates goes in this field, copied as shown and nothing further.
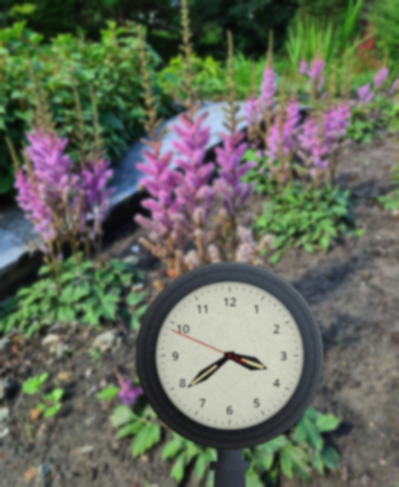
3:38:49
